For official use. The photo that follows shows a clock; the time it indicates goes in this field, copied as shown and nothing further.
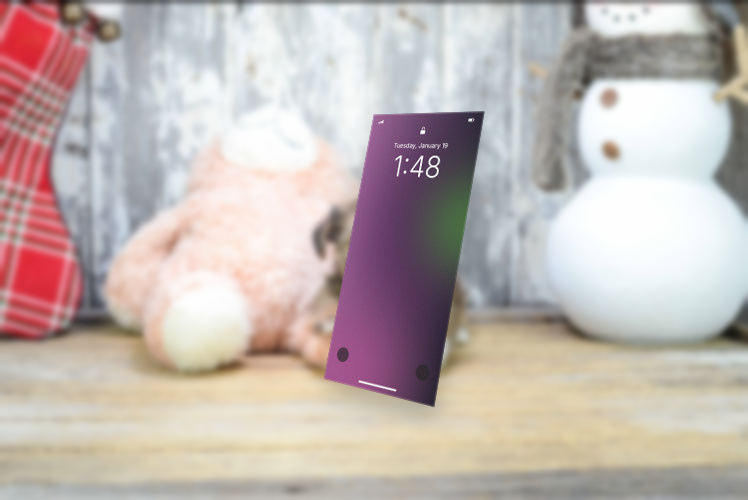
1:48
